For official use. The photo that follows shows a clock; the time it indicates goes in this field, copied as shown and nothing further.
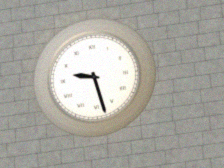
9:28
